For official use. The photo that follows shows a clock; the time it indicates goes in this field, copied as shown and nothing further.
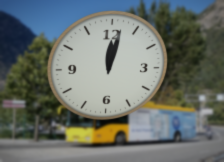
12:02
